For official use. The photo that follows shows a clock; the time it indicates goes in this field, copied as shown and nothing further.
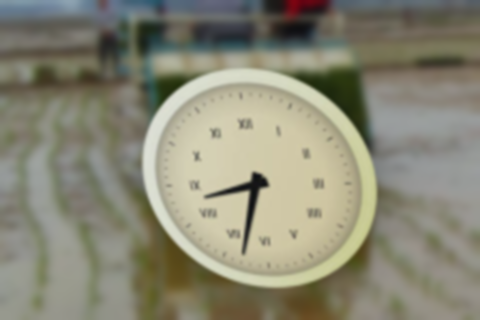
8:33
